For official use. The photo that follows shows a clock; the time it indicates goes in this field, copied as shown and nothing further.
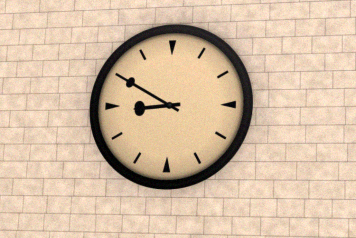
8:50
